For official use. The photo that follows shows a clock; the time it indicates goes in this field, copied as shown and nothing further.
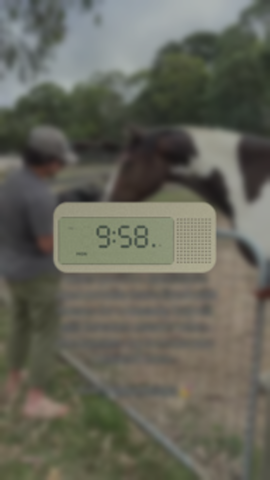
9:58
